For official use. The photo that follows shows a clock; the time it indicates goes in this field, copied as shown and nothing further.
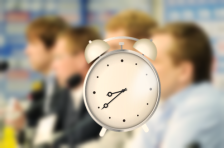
8:39
